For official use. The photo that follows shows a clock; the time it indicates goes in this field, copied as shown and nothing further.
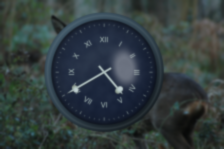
4:40
